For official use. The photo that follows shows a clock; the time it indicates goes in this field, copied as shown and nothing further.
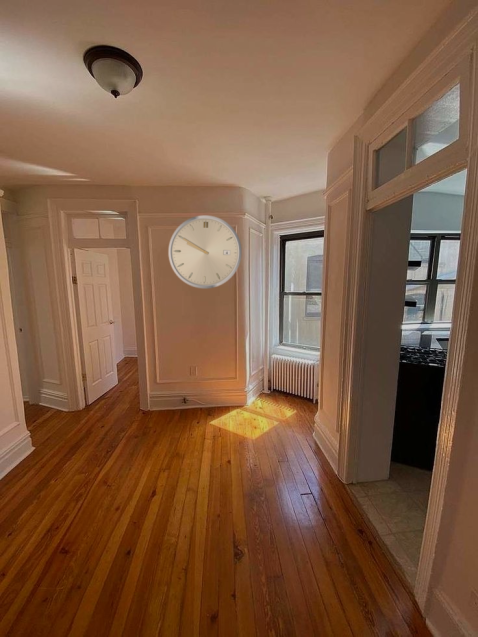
9:50
